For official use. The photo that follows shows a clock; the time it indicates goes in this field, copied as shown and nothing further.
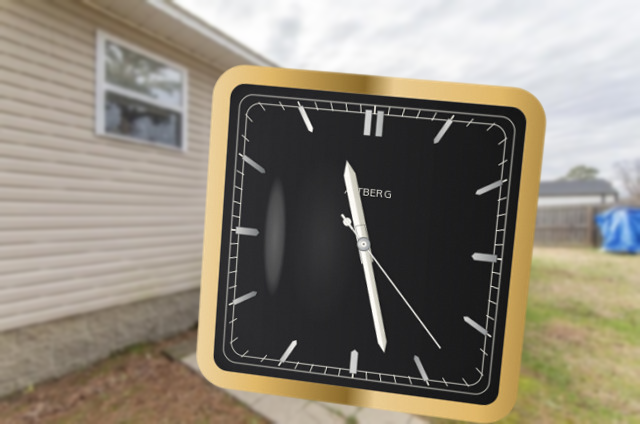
11:27:23
